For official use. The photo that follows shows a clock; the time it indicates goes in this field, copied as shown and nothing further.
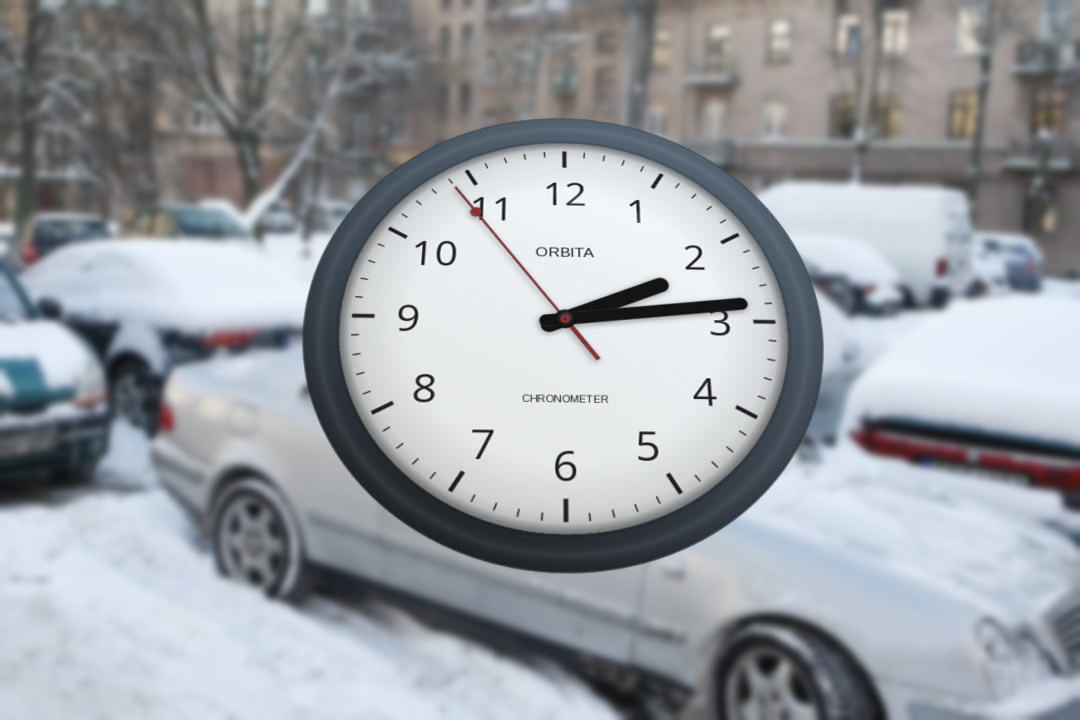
2:13:54
